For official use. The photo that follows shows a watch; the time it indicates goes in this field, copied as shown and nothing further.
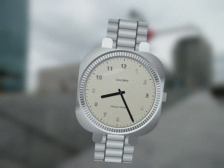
8:25
